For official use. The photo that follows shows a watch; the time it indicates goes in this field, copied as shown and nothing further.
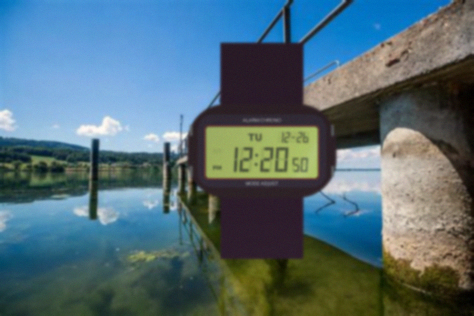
12:20:50
